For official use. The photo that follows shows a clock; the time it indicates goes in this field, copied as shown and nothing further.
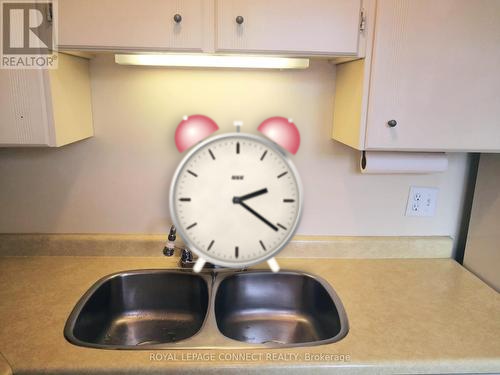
2:21
